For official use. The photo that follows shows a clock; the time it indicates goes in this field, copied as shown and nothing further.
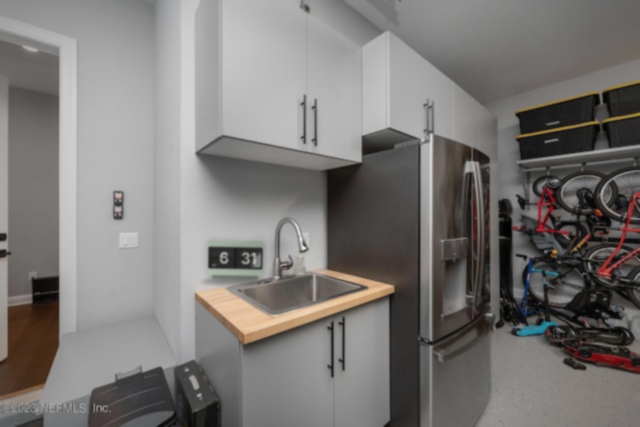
6:31
